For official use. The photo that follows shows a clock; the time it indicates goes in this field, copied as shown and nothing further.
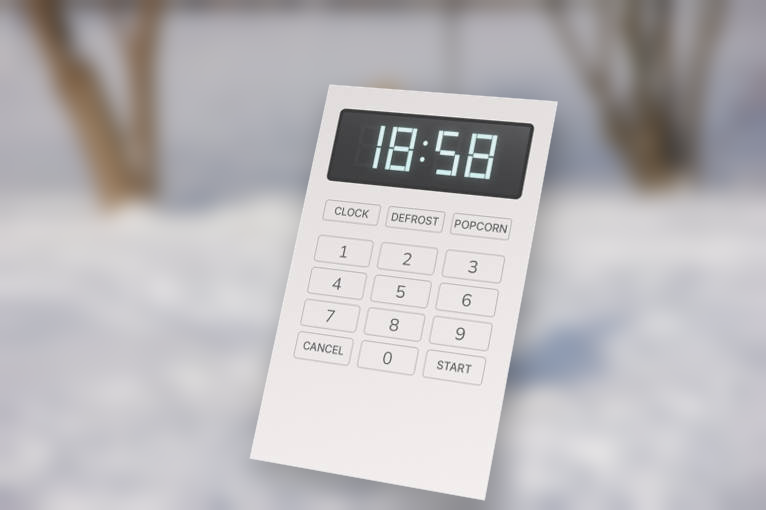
18:58
